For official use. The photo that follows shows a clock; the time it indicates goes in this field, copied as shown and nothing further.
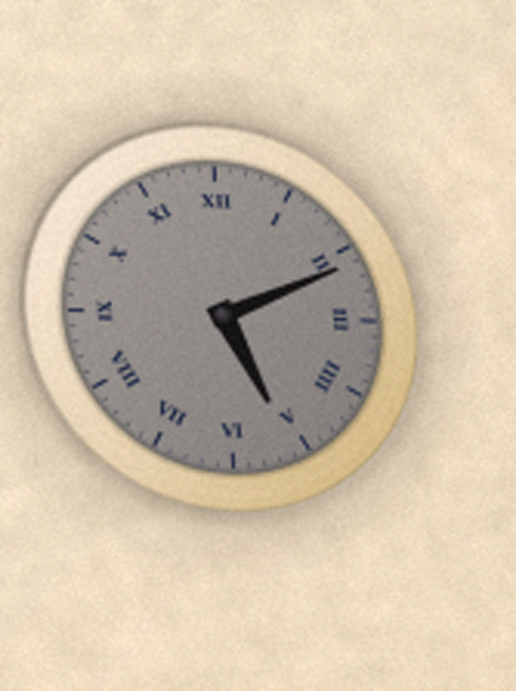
5:11
